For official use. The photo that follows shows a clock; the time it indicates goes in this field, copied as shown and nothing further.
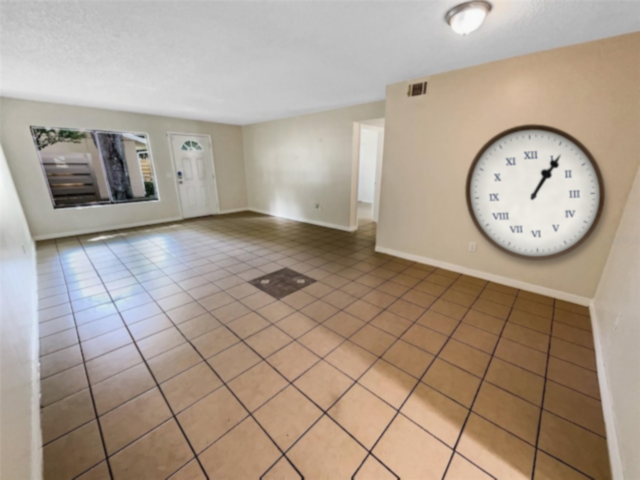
1:06
